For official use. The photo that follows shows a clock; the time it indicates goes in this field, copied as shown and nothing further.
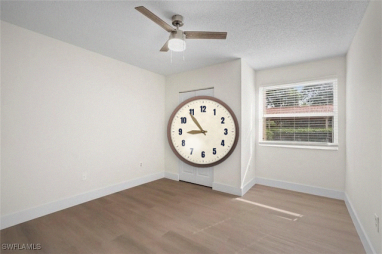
8:54
